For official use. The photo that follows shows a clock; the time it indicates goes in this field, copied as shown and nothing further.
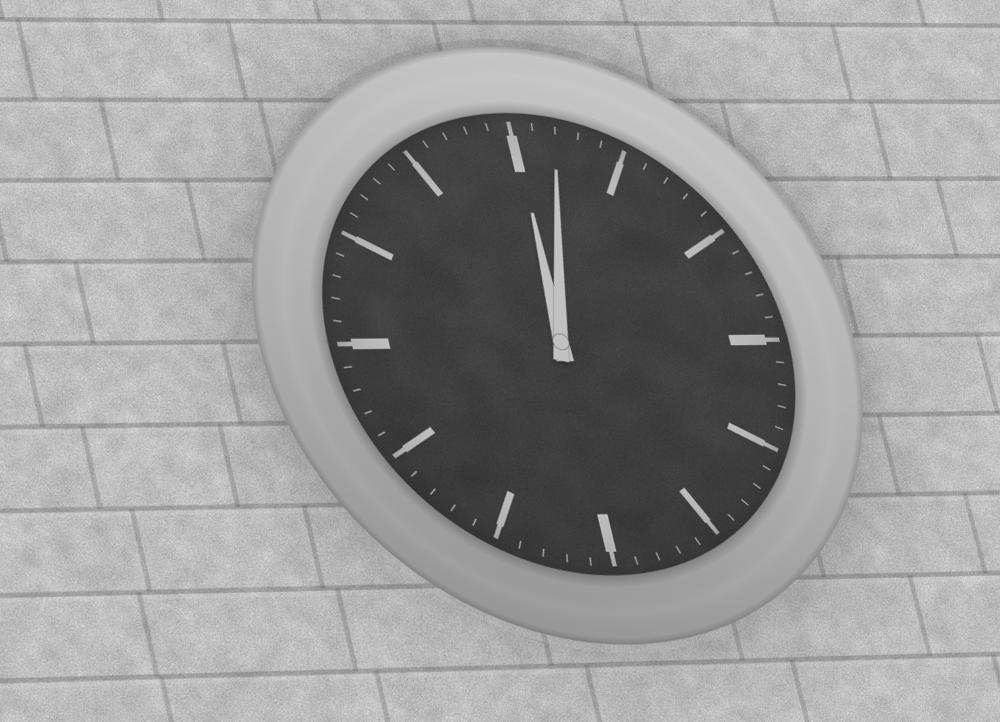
12:02
